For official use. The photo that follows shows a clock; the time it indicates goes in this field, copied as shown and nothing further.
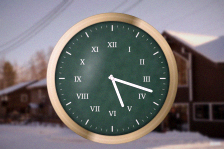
5:18
